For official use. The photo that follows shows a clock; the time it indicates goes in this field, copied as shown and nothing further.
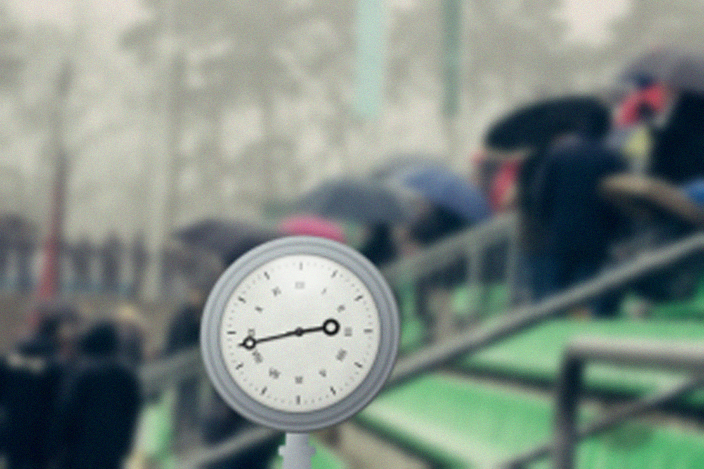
2:43
